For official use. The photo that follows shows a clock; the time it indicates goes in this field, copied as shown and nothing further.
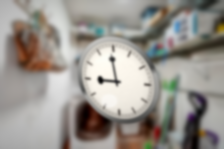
8:59
